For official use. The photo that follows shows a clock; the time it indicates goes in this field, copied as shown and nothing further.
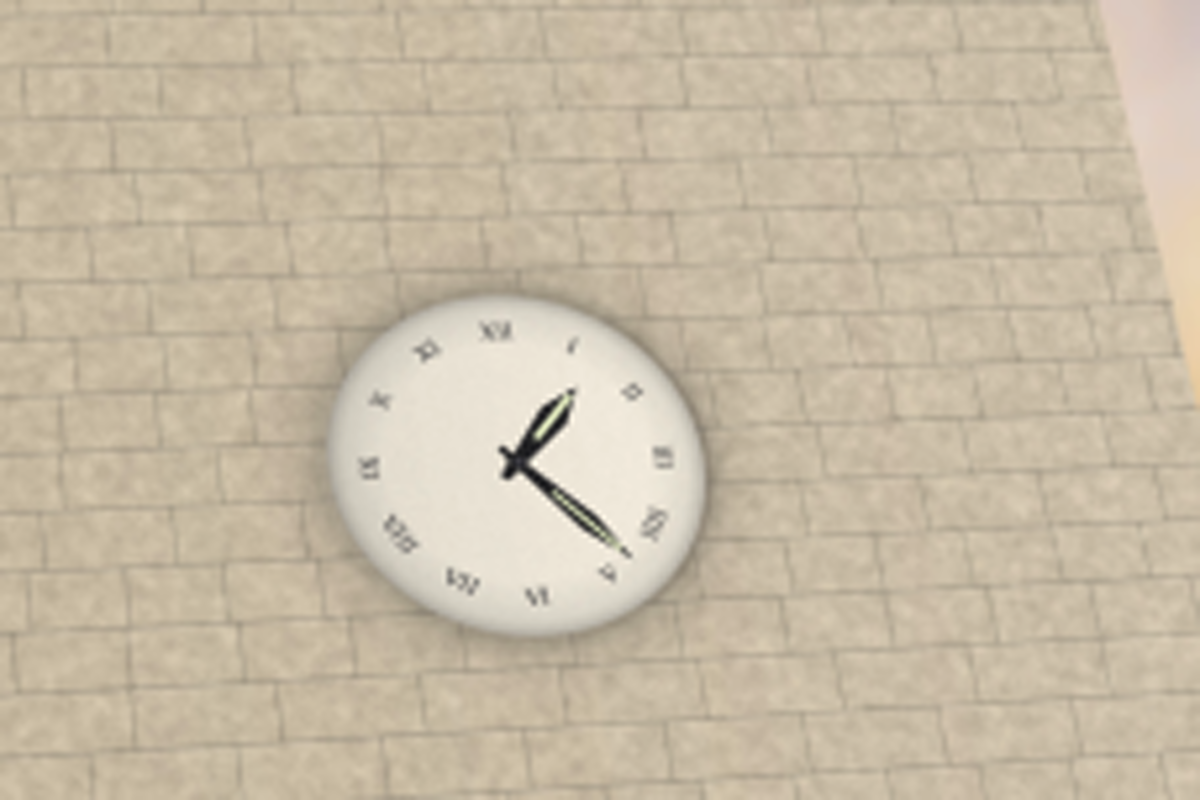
1:23
